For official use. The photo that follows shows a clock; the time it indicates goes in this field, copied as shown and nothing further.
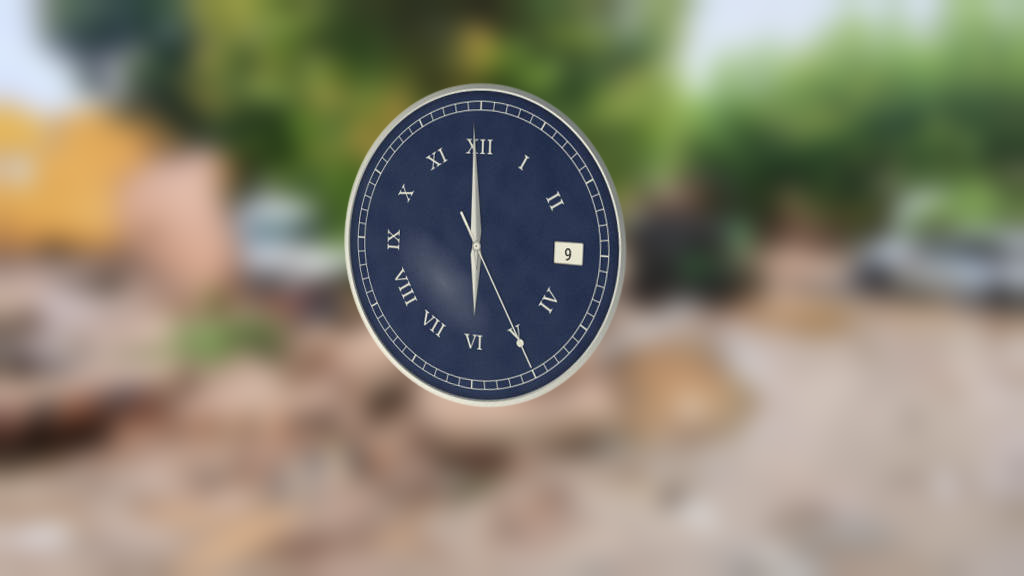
5:59:25
